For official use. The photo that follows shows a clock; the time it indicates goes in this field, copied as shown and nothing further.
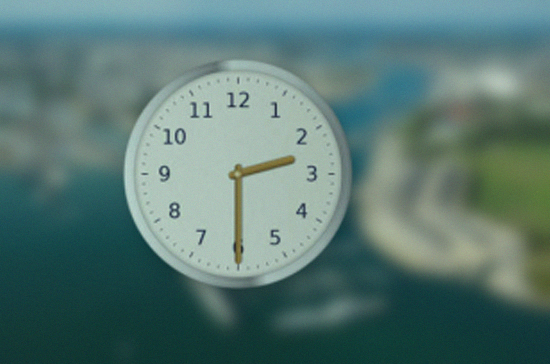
2:30
